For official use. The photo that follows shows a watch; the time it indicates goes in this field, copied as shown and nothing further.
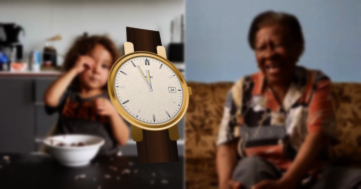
11:56
